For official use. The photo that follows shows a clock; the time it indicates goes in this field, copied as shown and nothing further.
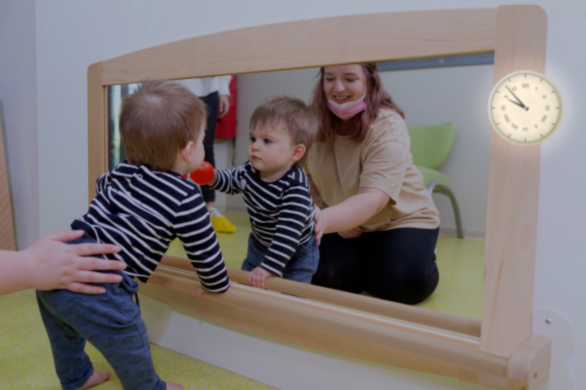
9:53
